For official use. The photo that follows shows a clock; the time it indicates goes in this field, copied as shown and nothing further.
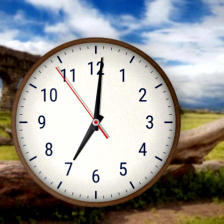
7:00:54
